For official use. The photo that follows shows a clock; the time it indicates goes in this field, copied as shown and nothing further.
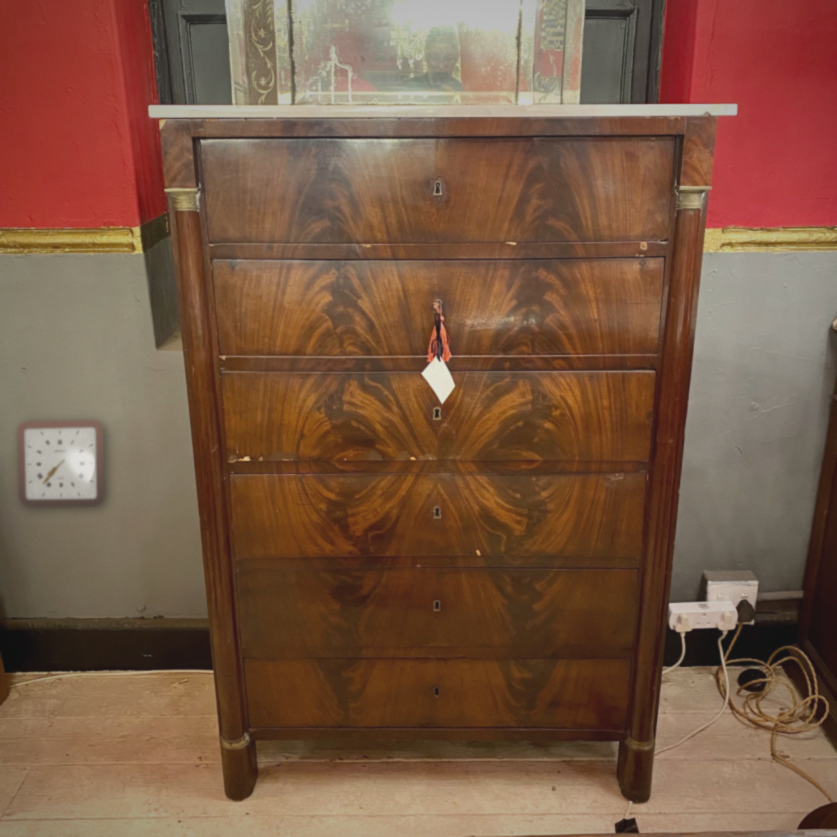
7:37
